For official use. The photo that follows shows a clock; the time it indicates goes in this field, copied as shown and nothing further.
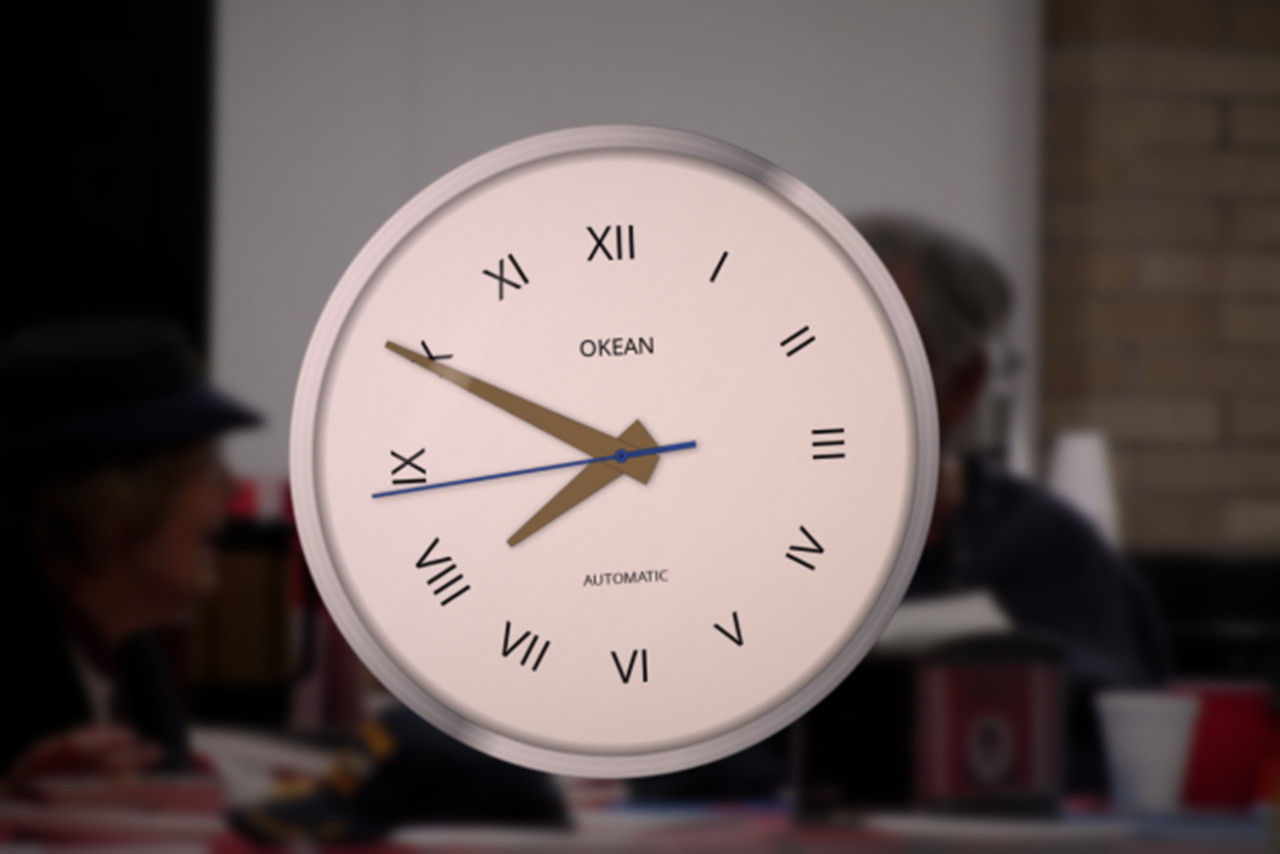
7:49:44
